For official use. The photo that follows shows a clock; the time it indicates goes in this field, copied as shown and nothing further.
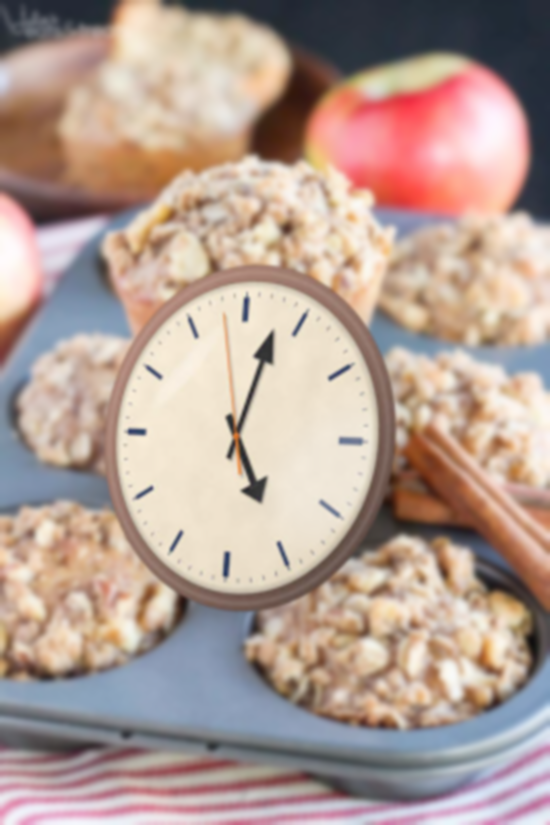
5:02:58
